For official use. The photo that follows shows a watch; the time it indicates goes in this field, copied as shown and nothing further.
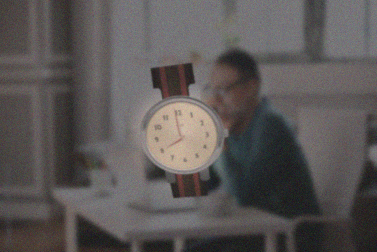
7:59
